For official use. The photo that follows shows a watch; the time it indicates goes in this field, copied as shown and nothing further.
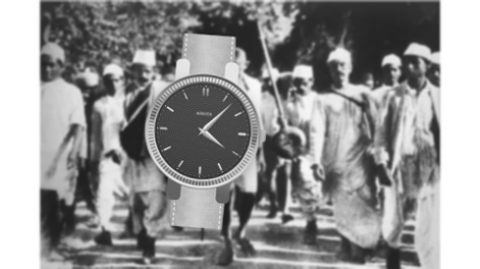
4:07
